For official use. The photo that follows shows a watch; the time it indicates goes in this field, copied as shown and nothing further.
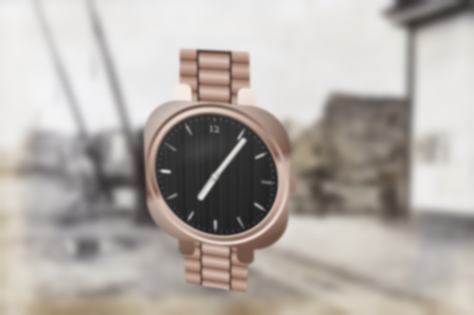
7:06
